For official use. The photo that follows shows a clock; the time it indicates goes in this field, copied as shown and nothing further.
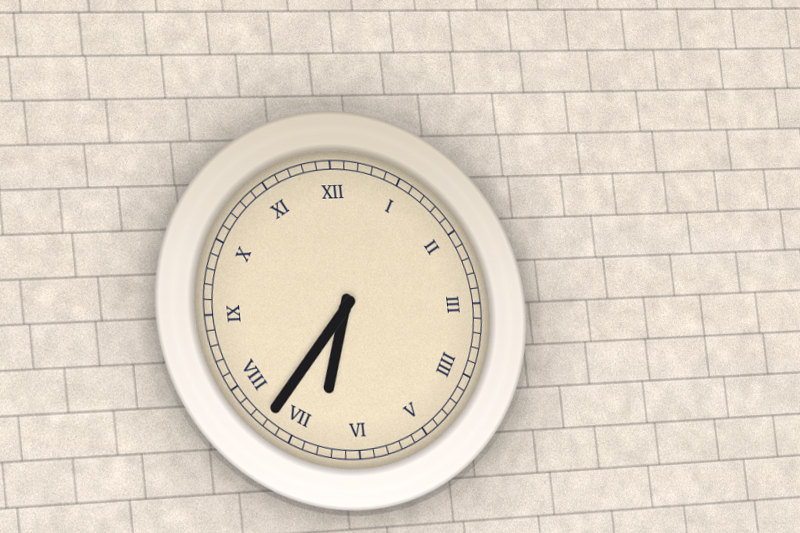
6:37
